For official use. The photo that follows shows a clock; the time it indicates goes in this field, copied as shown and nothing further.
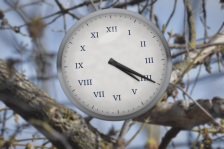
4:20
